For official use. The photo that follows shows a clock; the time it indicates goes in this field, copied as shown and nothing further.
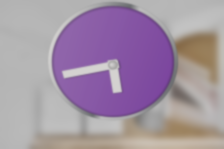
5:43
